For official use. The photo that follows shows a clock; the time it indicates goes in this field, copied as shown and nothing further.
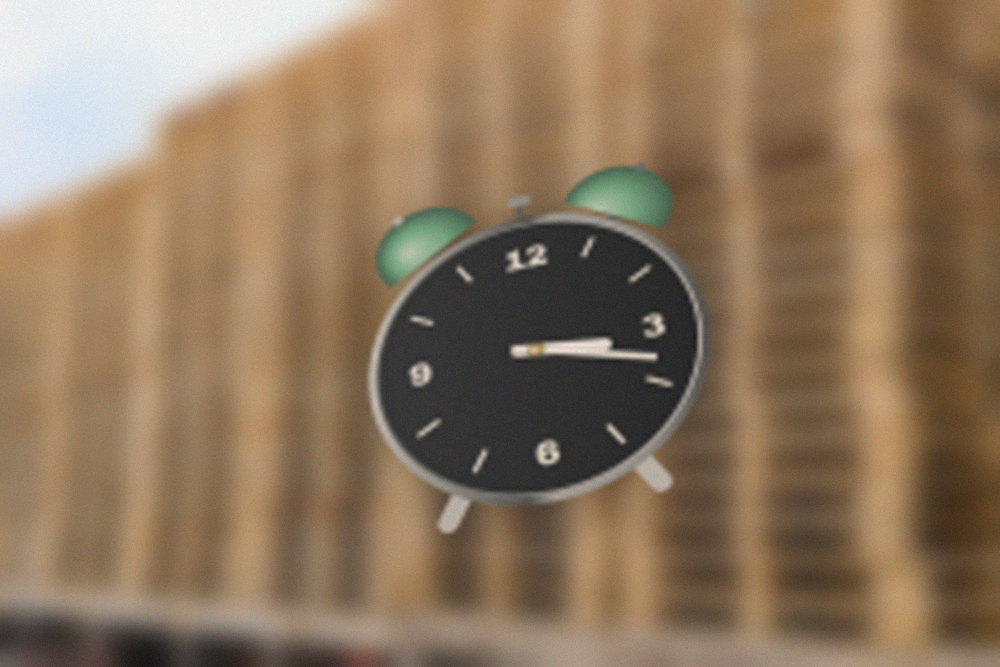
3:18
